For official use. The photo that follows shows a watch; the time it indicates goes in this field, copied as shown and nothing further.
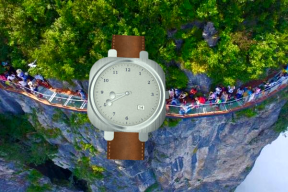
8:40
